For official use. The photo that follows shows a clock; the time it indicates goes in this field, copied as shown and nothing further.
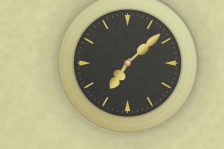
7:08
